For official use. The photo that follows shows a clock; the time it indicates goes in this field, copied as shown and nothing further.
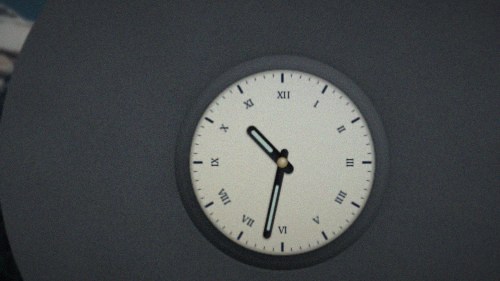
10:32
